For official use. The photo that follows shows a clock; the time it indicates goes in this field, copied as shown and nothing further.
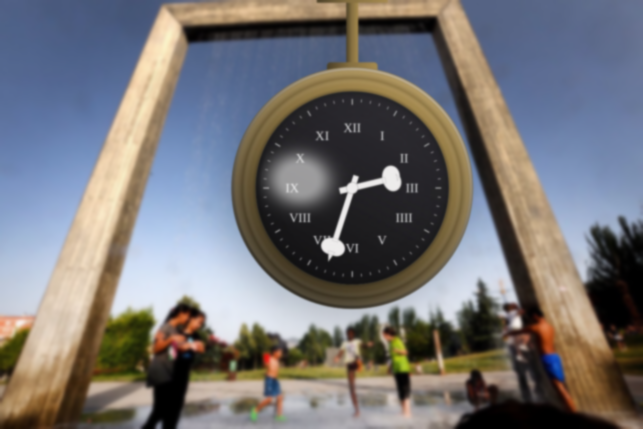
2:33
